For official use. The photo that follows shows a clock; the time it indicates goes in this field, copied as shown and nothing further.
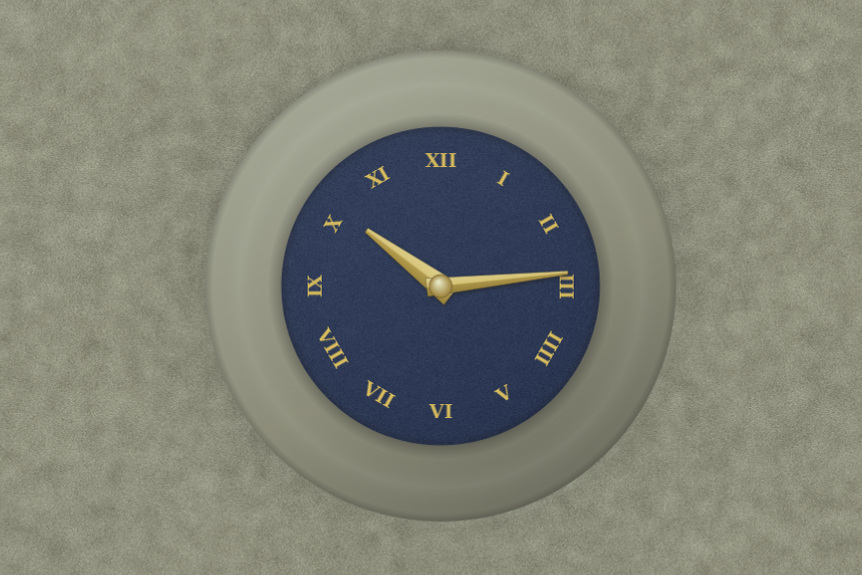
10:14
